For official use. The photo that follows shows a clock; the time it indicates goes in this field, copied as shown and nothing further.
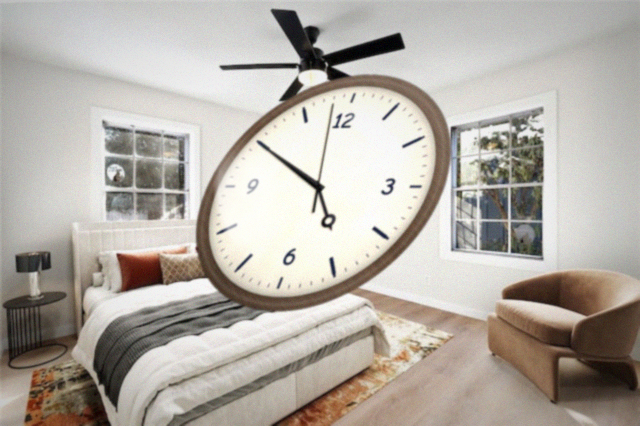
4:49:58
